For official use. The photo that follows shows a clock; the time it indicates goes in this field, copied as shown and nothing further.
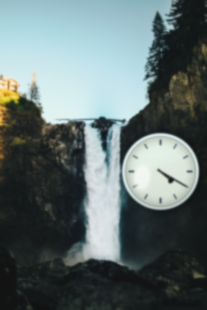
4:20
